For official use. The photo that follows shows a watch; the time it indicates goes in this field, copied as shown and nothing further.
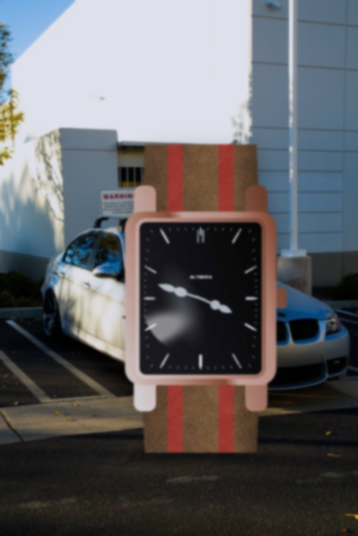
3:48
